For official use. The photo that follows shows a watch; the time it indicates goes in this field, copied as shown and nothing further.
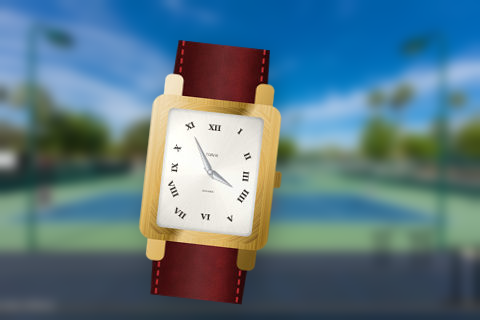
3:55
